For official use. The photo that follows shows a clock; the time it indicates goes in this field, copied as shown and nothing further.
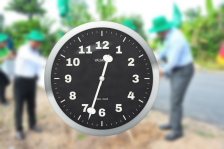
12:33
